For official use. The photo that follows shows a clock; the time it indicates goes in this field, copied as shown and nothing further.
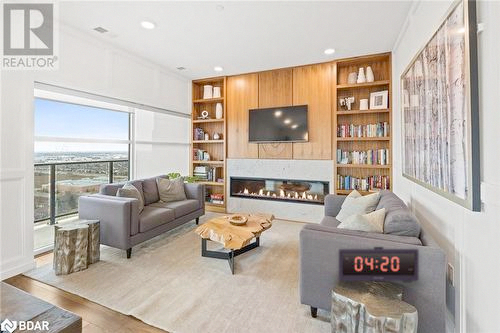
4:20
